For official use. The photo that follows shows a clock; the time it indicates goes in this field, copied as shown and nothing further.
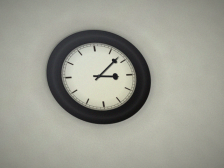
3:08
